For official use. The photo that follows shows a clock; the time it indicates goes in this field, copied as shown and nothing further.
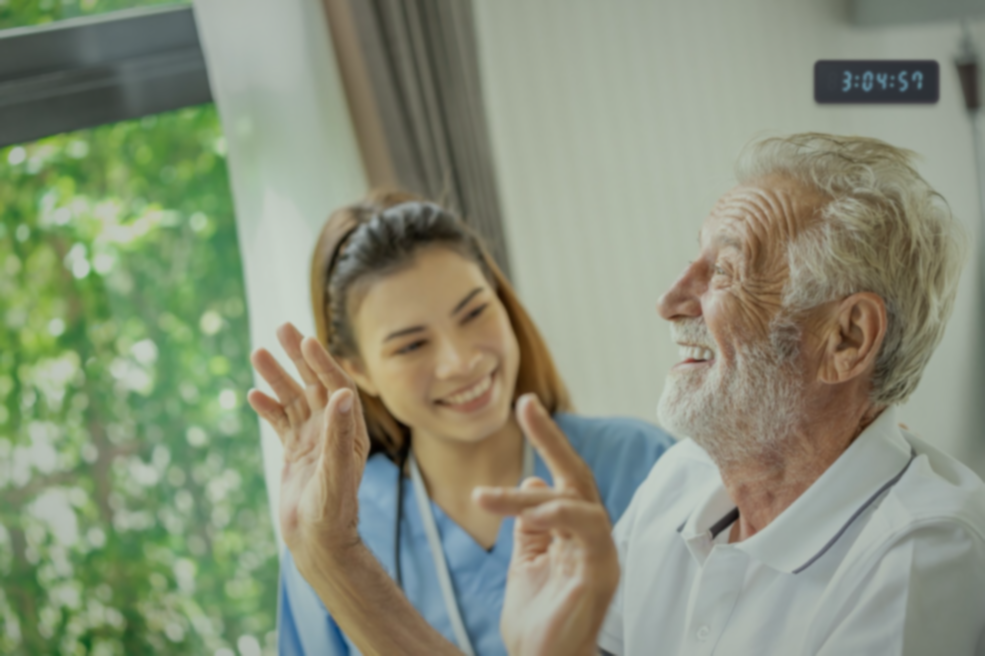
3:04:57
